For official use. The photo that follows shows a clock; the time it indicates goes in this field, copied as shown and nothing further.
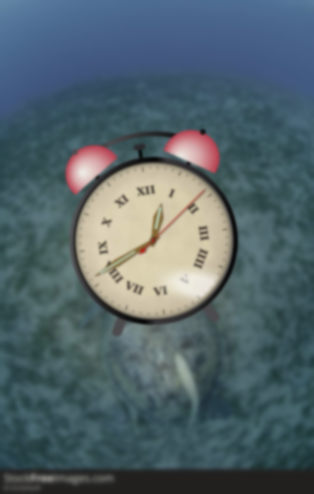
12:41:09
